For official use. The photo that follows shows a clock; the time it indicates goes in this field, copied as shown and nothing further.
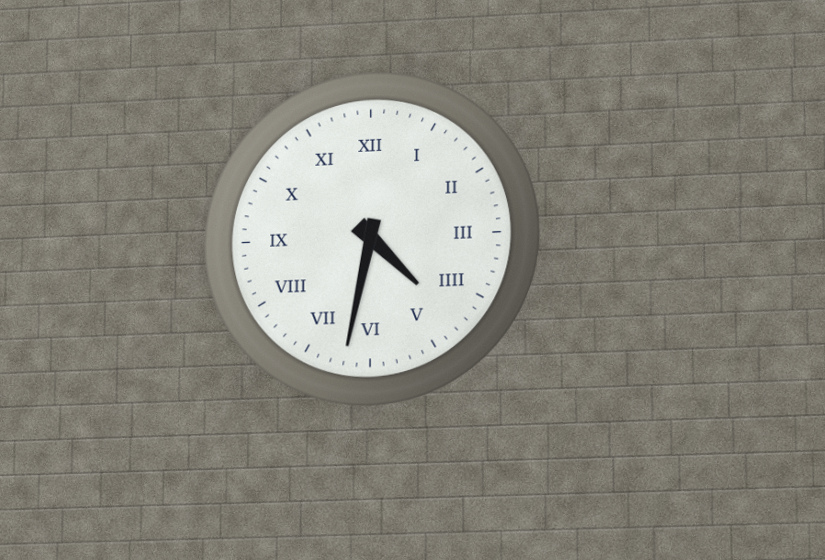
4:32
